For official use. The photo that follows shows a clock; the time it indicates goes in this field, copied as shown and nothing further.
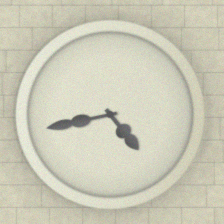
4:43
